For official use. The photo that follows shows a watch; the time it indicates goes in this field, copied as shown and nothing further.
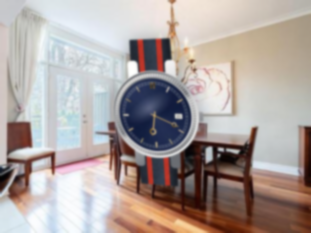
6:19
